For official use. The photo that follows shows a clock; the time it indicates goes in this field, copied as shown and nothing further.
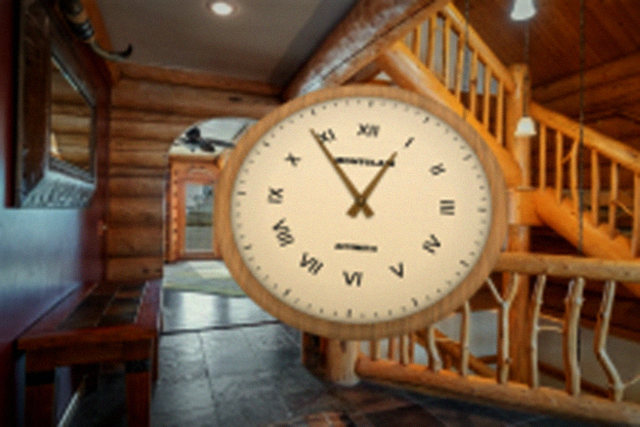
12:54
